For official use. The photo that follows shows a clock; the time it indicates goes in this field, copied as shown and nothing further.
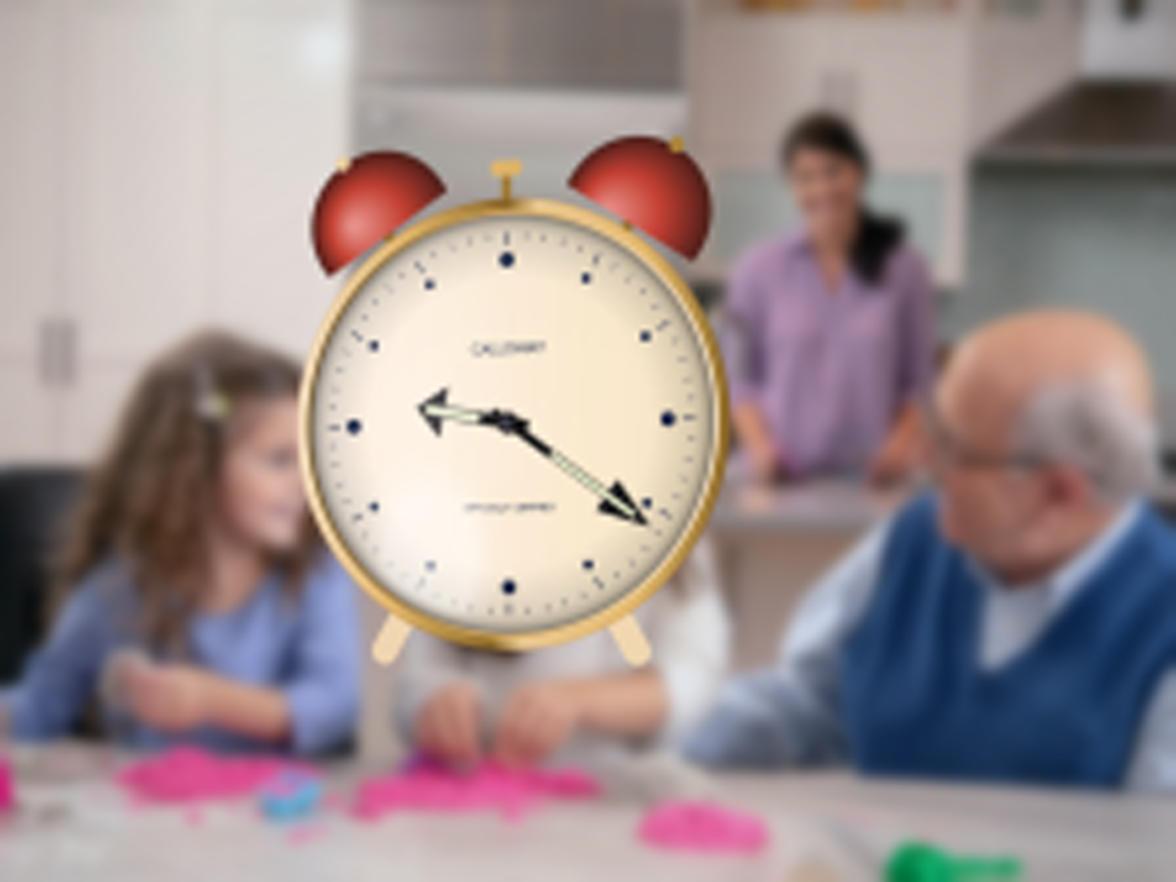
9:21
